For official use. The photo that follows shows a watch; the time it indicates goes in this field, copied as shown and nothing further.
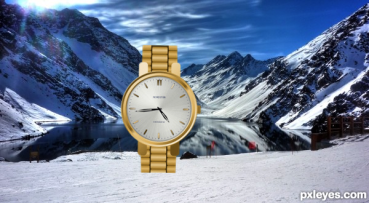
4:44
